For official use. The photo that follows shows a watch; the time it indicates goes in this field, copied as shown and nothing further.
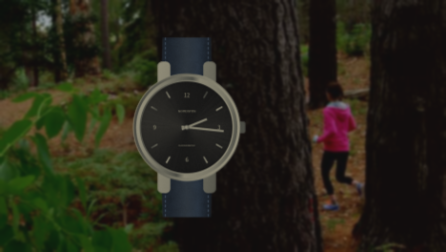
2:16
